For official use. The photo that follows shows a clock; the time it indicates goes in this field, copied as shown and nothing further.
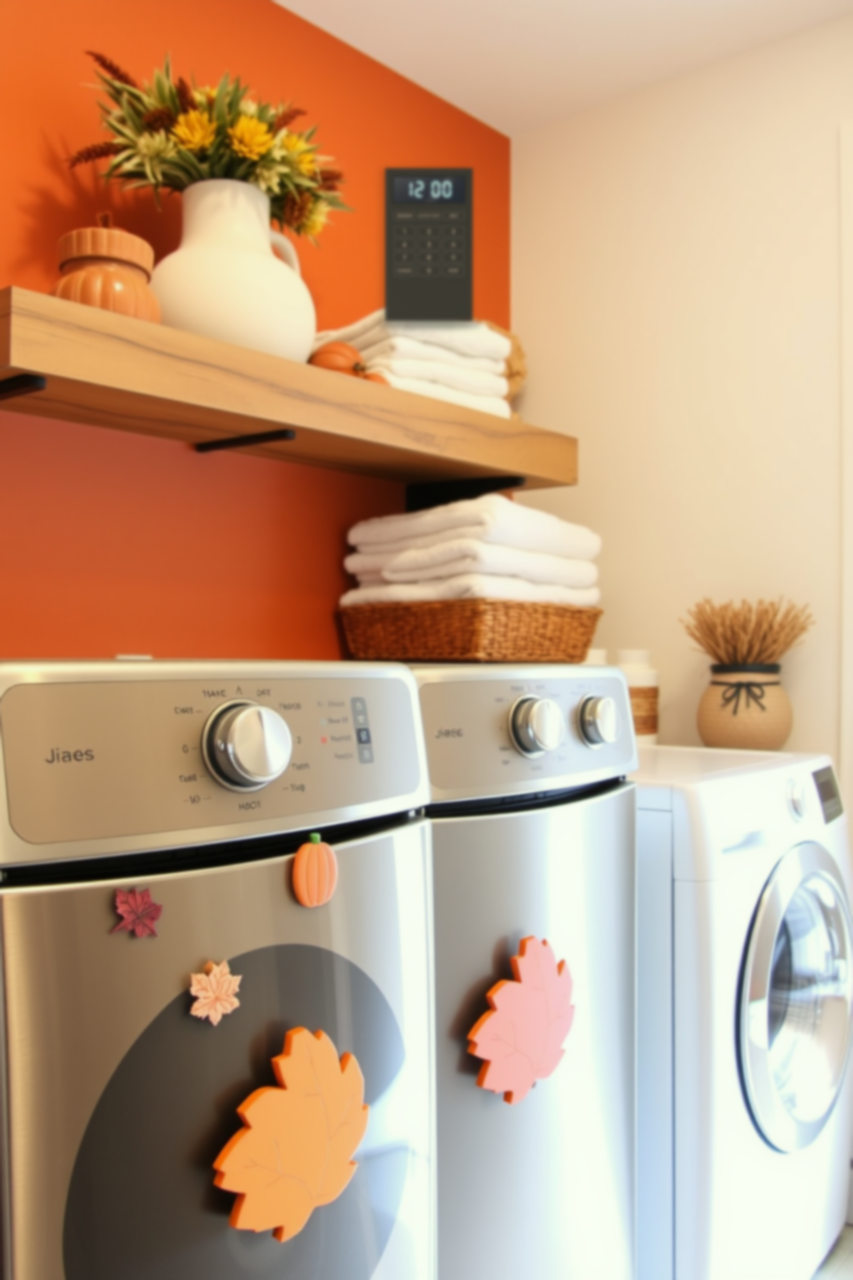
12:00
